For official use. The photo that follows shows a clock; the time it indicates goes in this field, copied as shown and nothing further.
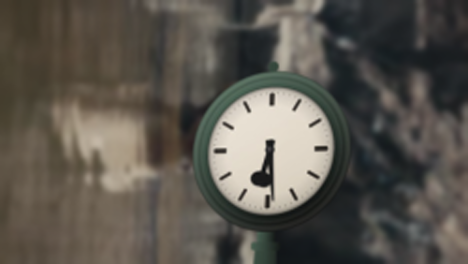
6:29
